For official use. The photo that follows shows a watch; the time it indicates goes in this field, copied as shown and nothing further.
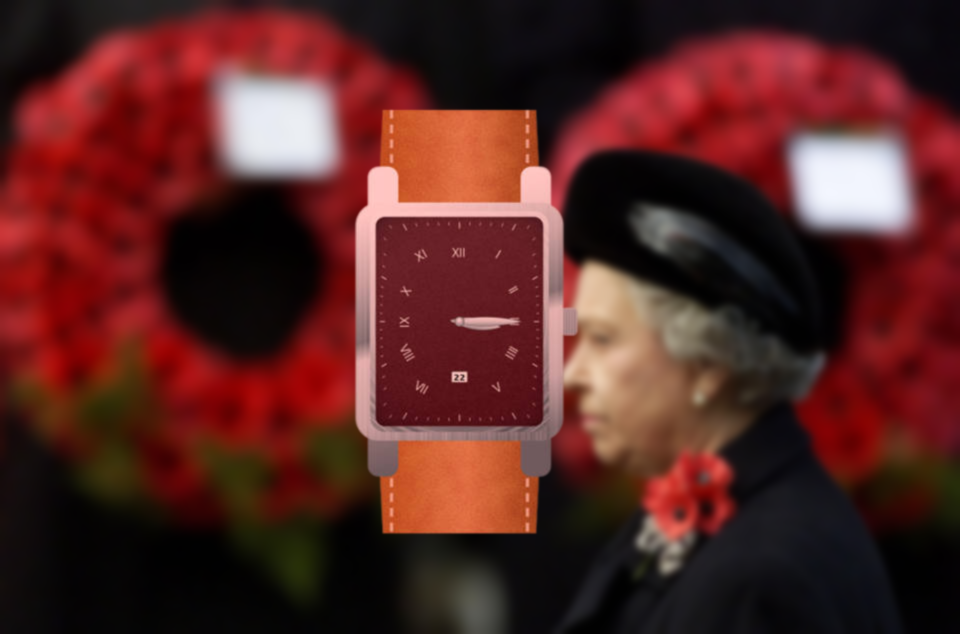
3:15
